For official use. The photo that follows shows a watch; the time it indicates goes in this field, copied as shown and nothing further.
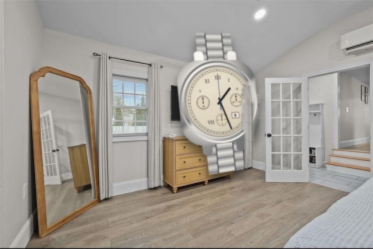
1:27
